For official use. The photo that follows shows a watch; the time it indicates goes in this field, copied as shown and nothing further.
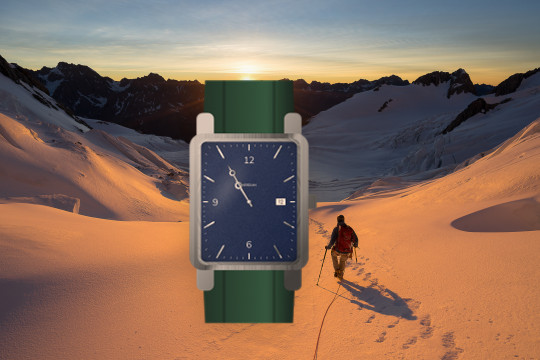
10:55
